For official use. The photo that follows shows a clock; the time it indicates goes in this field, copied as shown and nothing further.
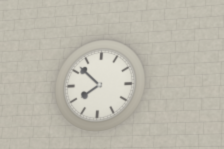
7:52
